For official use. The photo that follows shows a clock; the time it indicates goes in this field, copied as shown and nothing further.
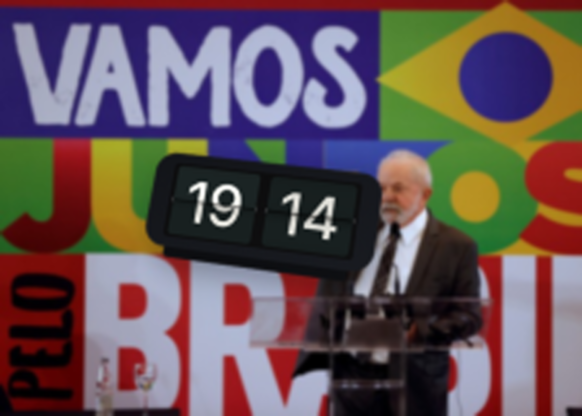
19:14
